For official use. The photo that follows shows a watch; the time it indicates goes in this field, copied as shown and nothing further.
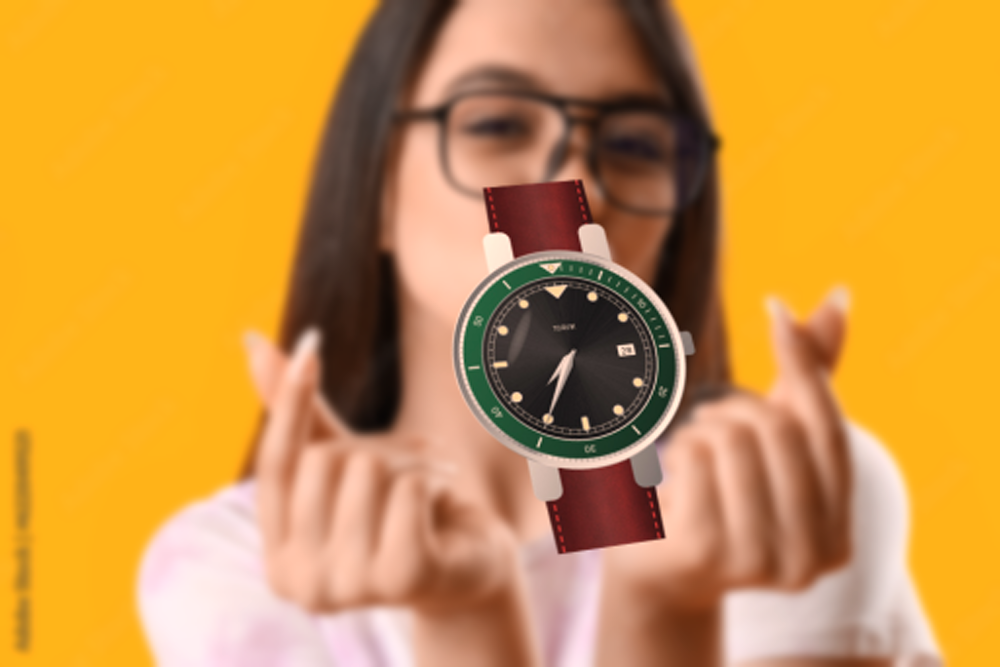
7:35
